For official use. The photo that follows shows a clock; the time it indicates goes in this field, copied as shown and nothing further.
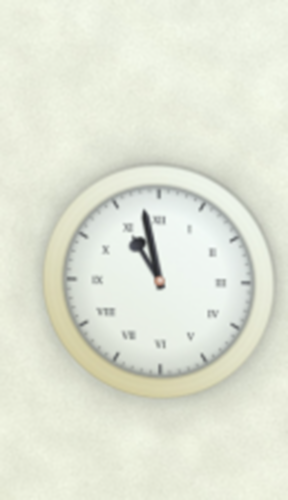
10:58
